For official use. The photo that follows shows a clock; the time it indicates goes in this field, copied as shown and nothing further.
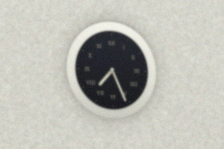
7:26
